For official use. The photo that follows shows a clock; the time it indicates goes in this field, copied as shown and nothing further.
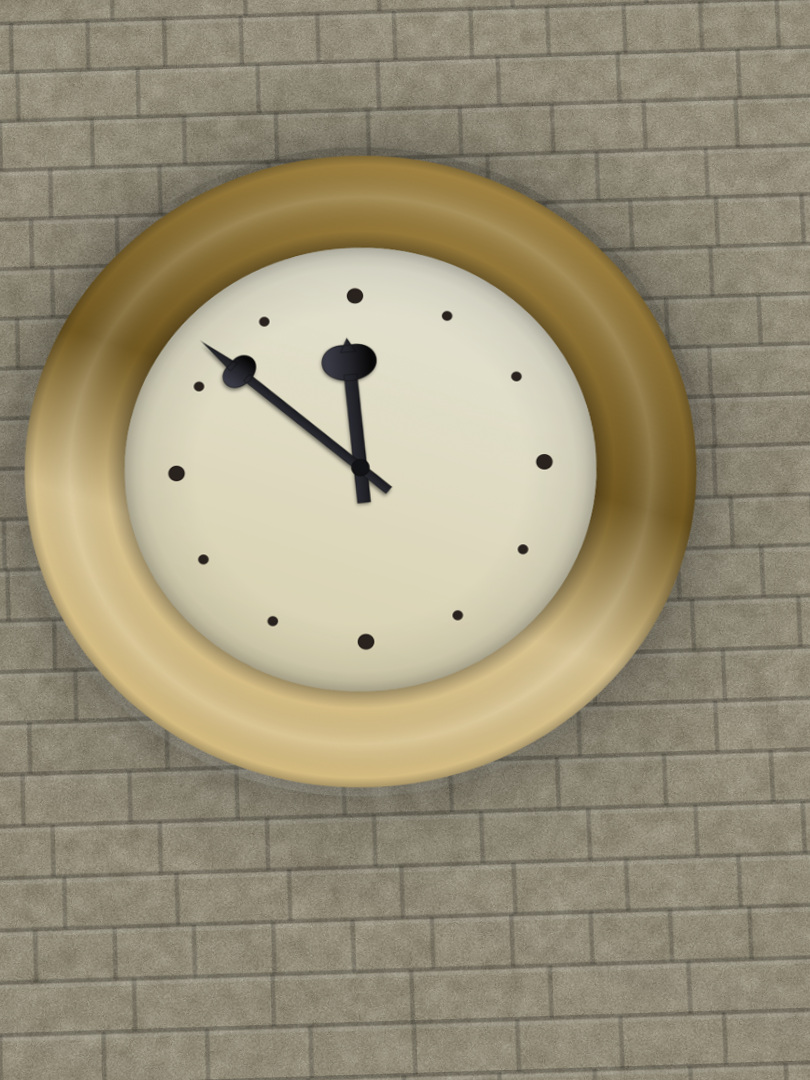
11:52
